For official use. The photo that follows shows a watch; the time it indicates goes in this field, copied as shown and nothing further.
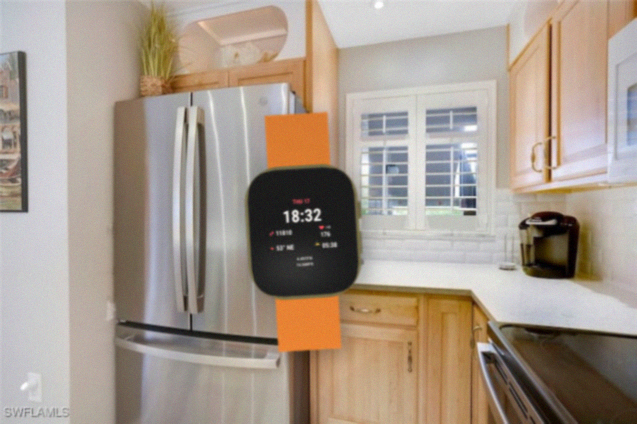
18:32
